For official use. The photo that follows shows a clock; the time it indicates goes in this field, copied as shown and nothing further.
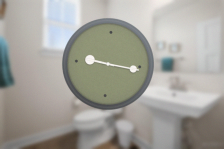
9:16
